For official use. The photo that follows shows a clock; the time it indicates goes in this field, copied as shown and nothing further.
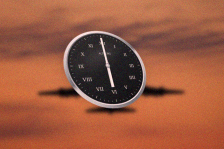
6:00
